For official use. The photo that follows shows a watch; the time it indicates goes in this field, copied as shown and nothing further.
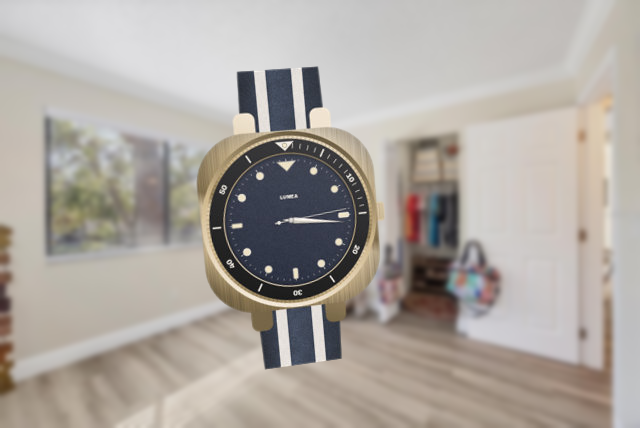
3:16:14
